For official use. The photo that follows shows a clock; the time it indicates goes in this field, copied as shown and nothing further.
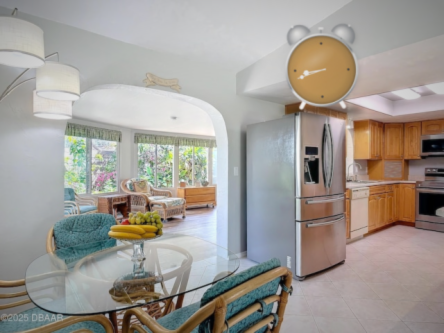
8:42
